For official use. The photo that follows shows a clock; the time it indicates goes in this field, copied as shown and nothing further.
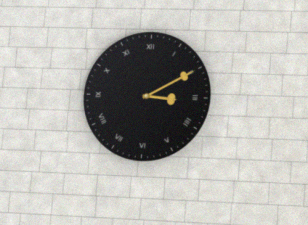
3:10
